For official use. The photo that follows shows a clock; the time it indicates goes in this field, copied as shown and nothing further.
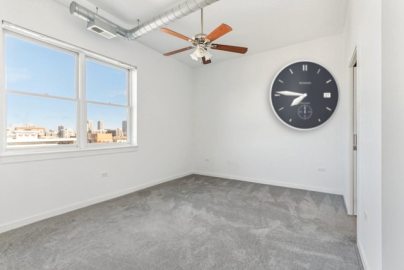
7:46
